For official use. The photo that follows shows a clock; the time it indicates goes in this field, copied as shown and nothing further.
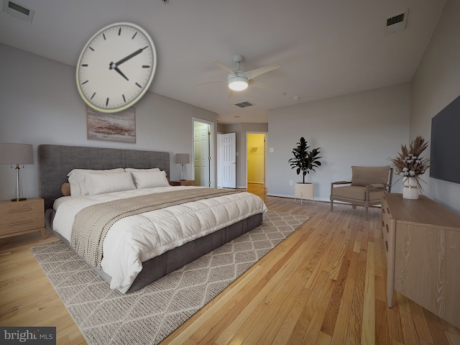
4:10
